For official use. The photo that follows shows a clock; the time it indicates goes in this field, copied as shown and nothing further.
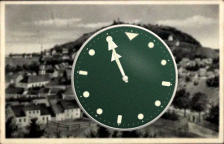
10:55
